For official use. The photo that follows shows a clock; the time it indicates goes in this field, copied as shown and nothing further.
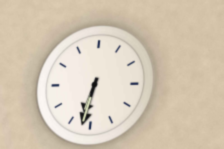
6:32
